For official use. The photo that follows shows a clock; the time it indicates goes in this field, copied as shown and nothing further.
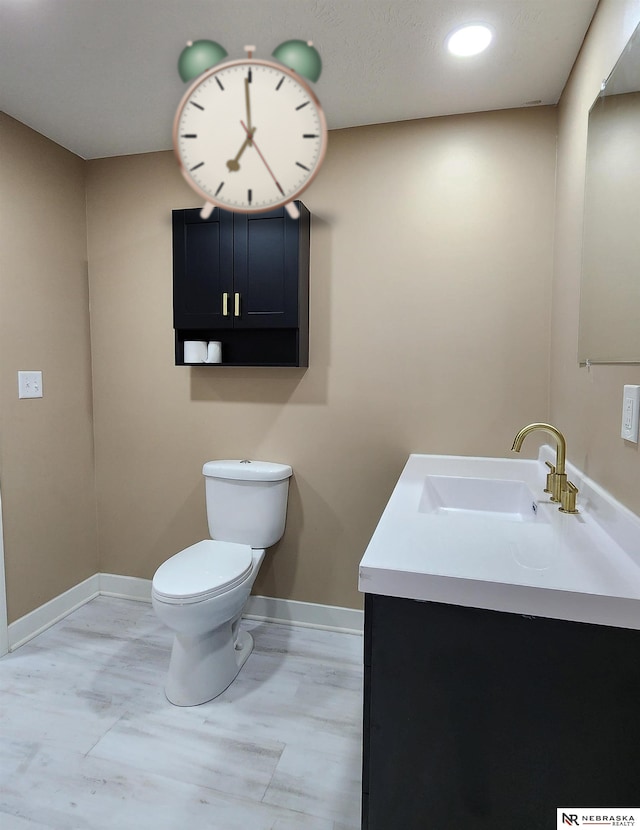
6:59:25
